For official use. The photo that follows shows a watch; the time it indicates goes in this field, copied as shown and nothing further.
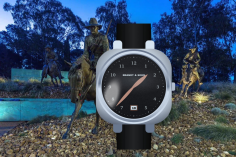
1:37
